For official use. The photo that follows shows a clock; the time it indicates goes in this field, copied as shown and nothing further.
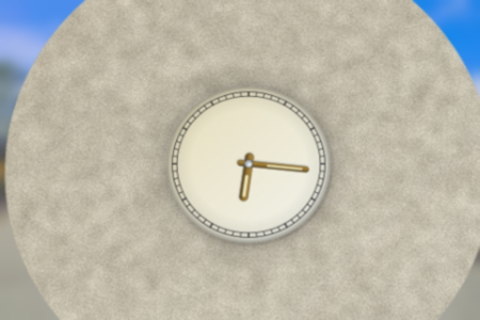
6:16
